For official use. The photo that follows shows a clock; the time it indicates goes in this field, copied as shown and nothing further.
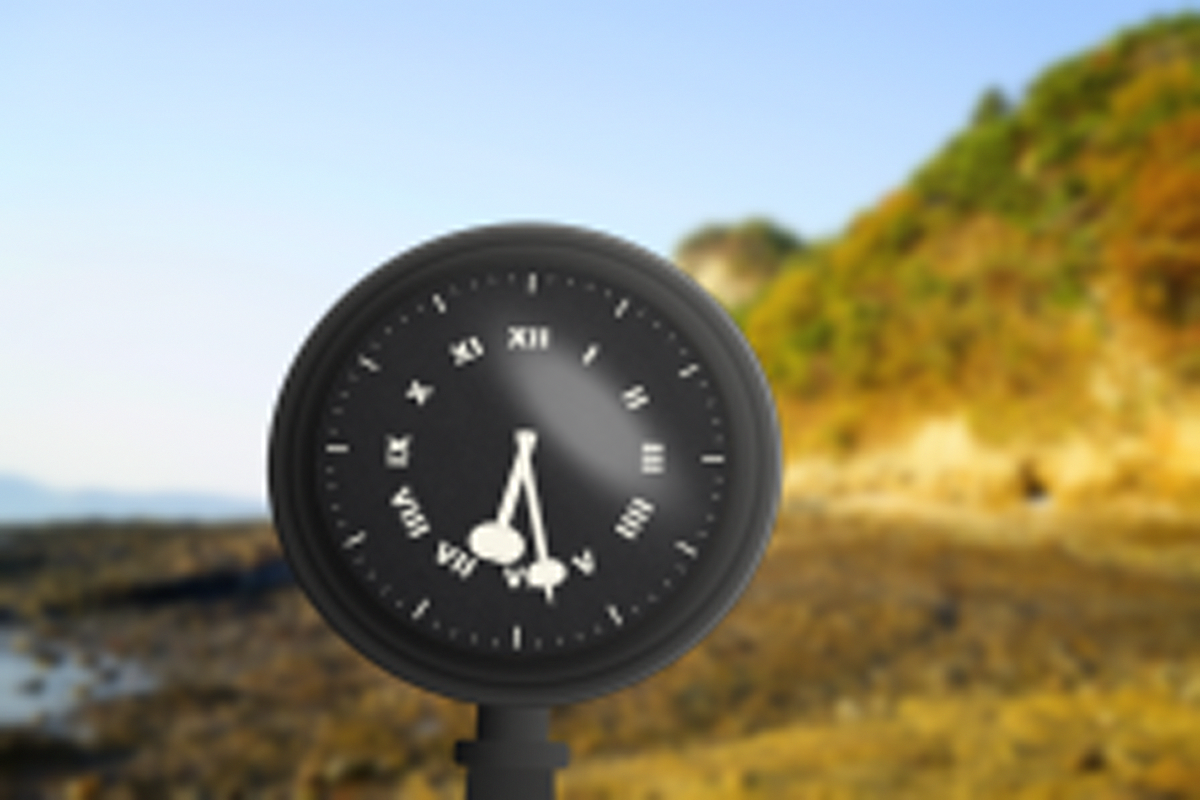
6:28
